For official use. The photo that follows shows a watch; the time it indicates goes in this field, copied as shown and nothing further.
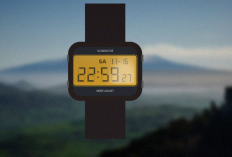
22:59:27
